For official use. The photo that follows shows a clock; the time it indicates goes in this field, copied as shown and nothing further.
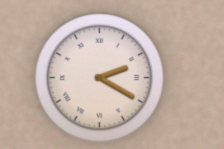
2:20
